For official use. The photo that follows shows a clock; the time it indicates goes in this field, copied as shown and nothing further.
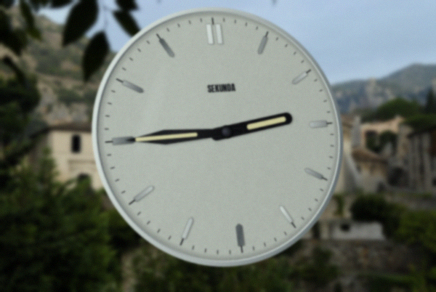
2:45
